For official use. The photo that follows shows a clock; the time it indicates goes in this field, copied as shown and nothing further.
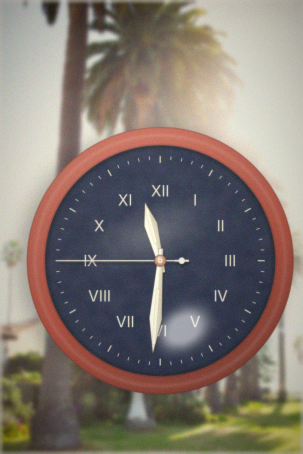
11:30:45
